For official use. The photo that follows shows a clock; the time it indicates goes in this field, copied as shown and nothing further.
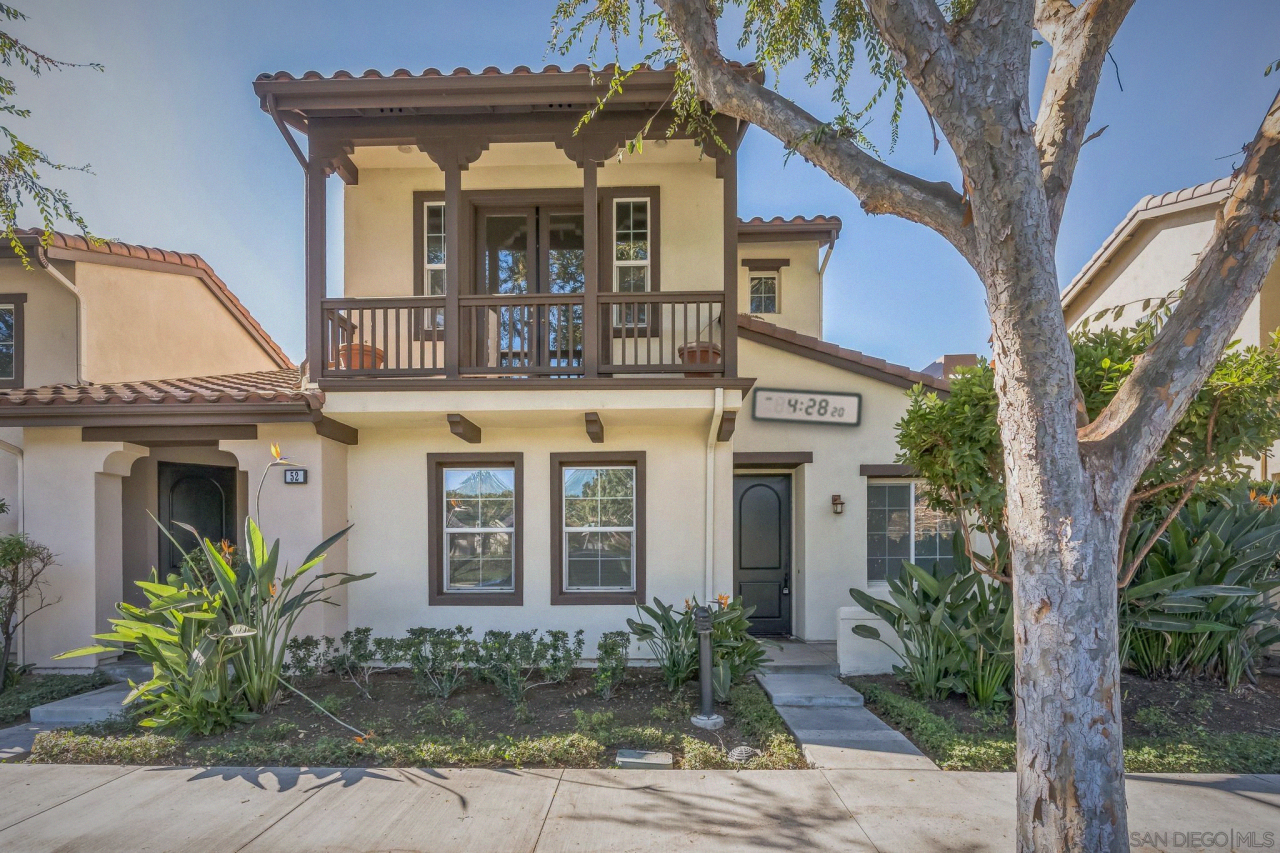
4:28
